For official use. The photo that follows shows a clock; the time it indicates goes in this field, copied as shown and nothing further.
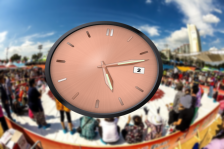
5:12
